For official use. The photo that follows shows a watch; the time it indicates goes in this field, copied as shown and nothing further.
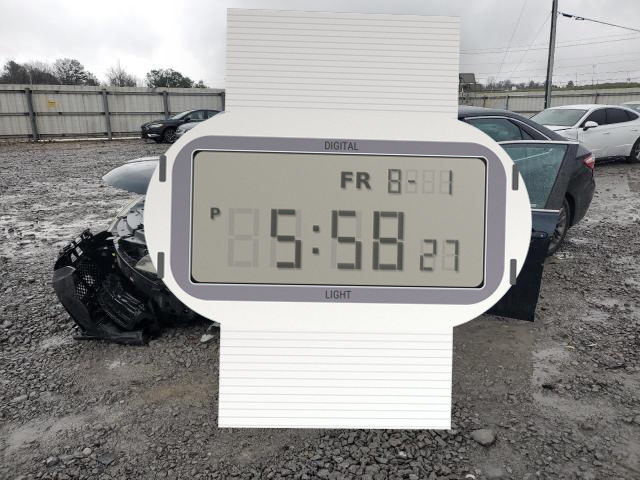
5:58:27
